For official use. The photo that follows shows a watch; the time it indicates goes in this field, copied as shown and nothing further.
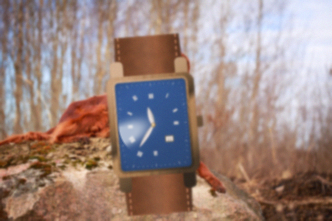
11:36
